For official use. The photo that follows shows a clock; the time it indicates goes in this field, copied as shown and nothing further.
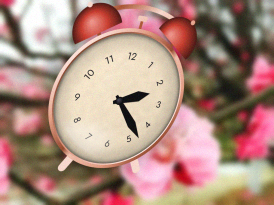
2:23
